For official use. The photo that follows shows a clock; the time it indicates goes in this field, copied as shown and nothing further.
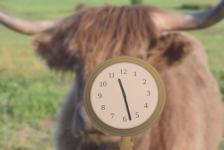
11:28
